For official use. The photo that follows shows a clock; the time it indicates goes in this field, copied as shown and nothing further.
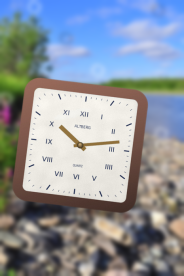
10:13
